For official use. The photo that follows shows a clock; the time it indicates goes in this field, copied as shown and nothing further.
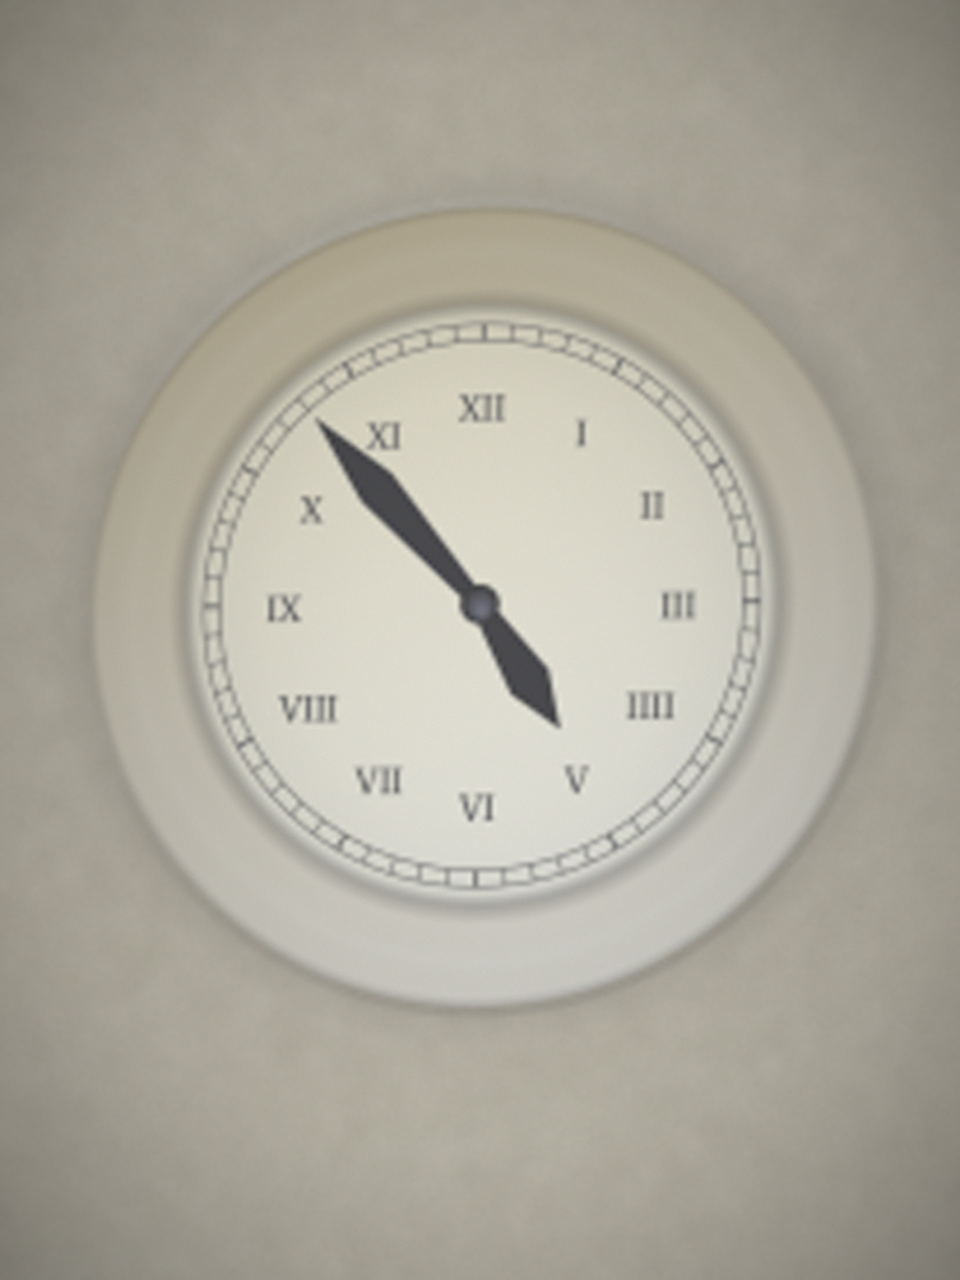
4:53
